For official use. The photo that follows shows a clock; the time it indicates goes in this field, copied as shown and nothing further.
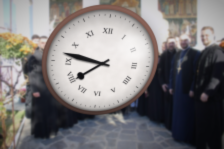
7:47
